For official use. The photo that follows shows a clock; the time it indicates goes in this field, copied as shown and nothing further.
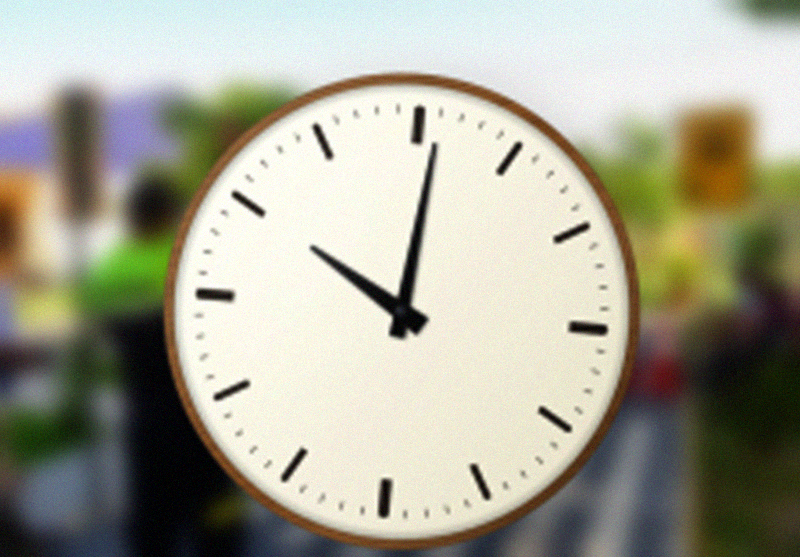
10:01
